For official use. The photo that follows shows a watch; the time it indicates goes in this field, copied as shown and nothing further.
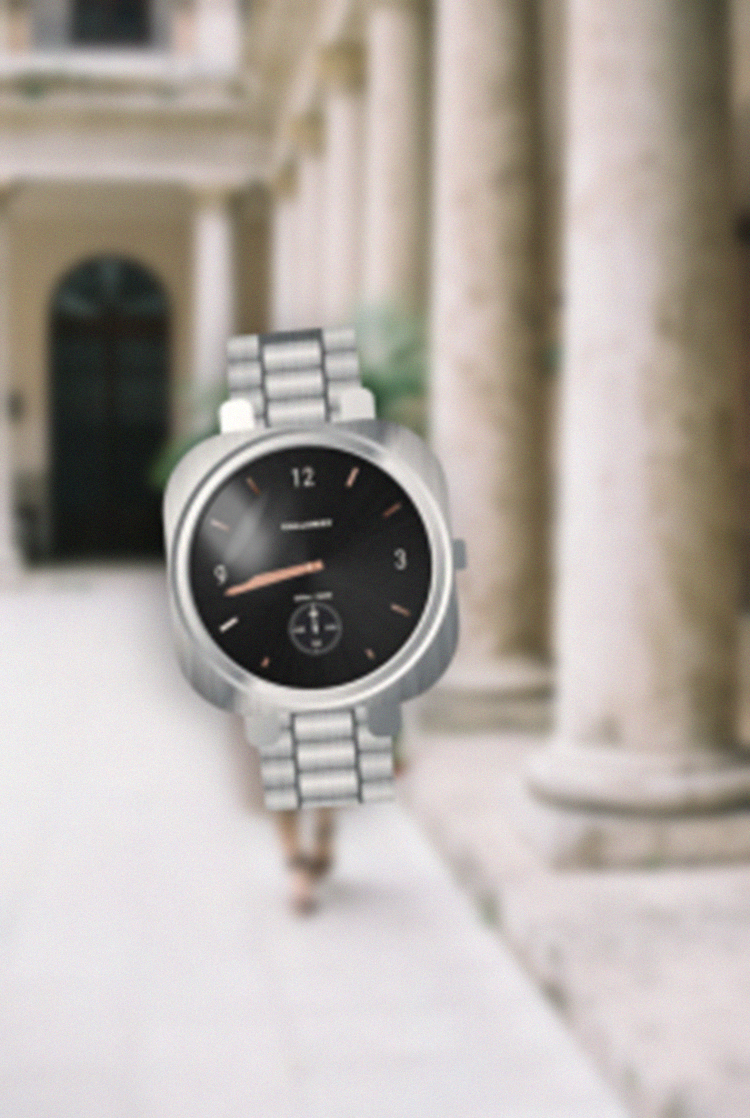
8:43
